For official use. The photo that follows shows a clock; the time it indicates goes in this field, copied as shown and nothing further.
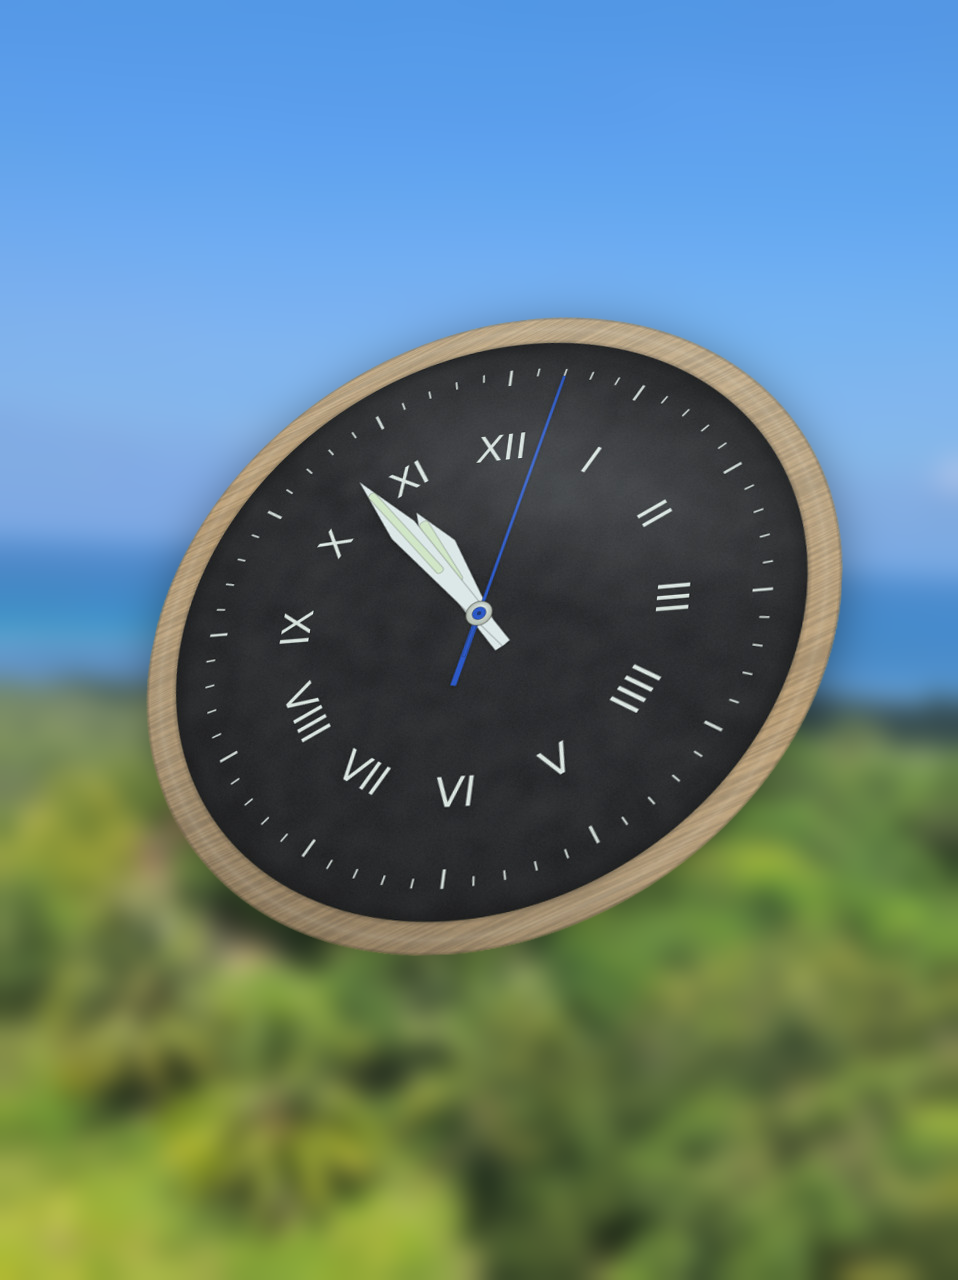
10:53:02
